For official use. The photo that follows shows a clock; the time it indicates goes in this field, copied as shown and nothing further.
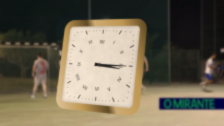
3:15
